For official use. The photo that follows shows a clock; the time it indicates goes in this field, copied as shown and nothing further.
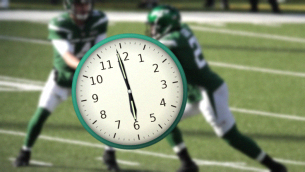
5:59
